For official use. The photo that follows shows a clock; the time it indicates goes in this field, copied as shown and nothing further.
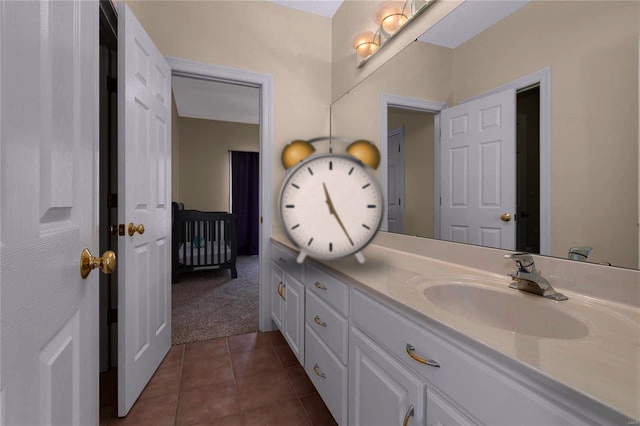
11:25
